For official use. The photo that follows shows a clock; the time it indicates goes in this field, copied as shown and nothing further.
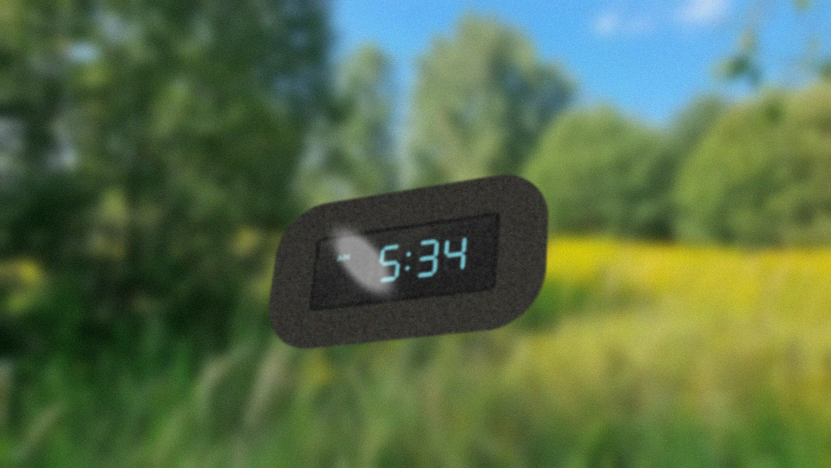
5:34
